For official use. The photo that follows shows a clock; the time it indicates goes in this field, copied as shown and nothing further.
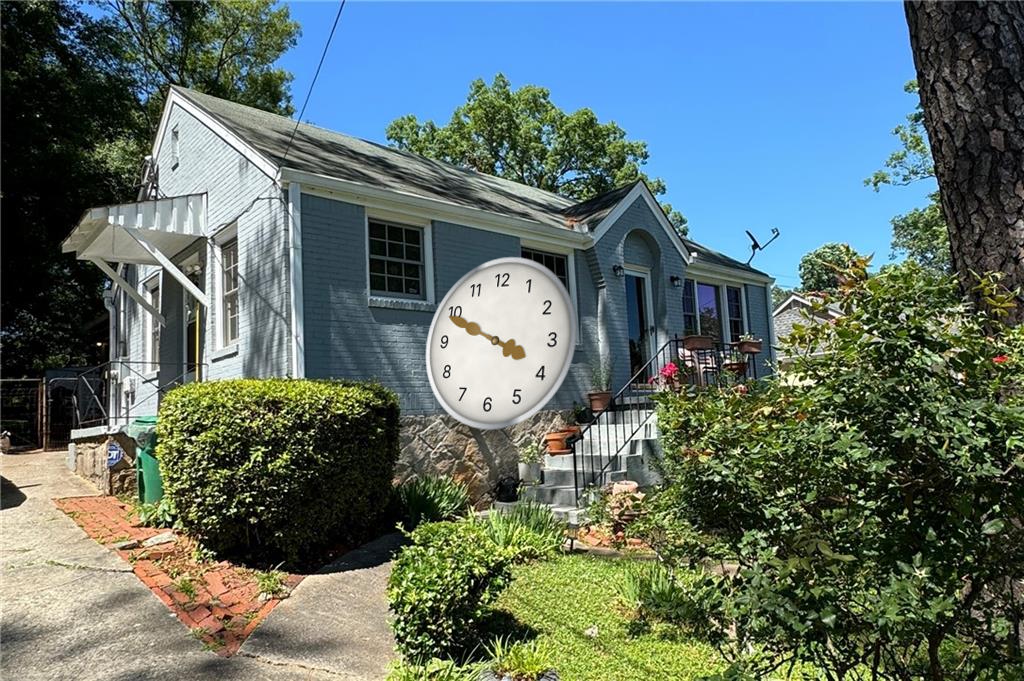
3:49
